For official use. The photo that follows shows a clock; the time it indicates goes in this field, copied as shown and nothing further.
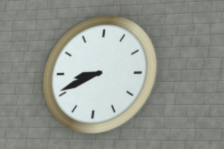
8:41
